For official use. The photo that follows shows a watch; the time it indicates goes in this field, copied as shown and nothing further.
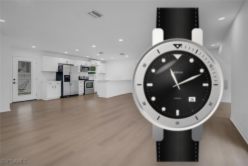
11:11
